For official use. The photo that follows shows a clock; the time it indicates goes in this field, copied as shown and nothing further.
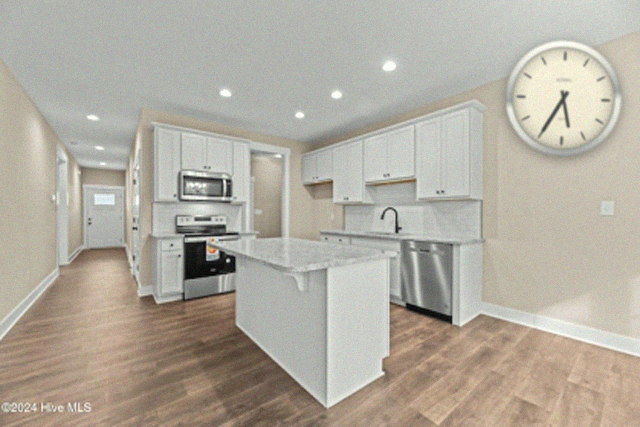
5:35
